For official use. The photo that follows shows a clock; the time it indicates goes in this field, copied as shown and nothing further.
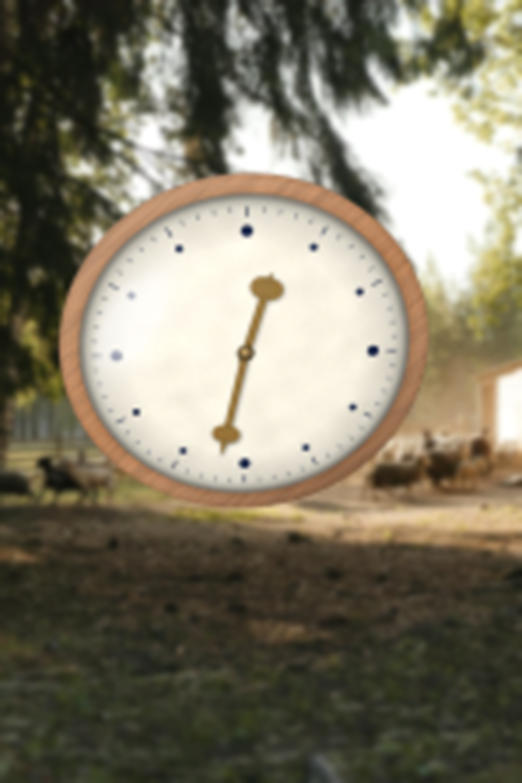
12:32
